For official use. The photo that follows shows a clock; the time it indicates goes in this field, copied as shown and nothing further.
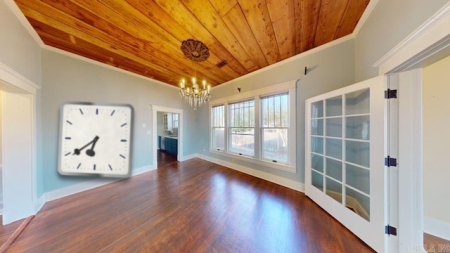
6:39
